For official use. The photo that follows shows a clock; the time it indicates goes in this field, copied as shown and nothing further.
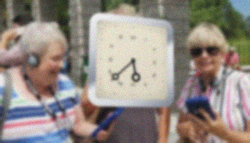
5:38
